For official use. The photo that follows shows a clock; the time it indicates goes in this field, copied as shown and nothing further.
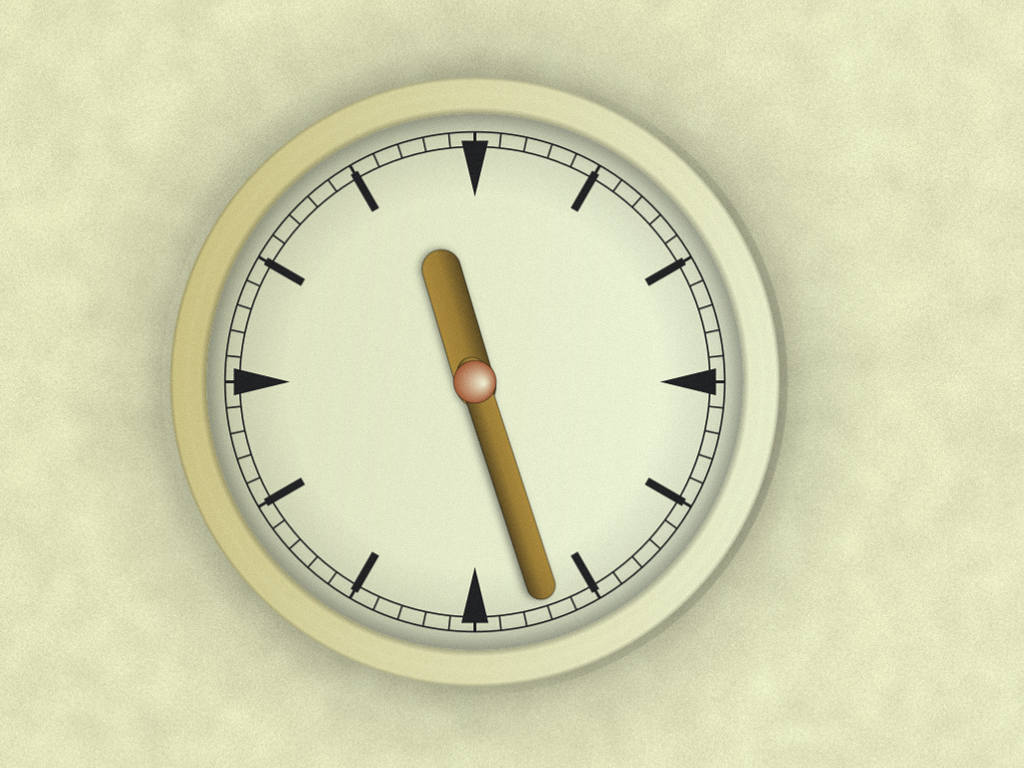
11:27
